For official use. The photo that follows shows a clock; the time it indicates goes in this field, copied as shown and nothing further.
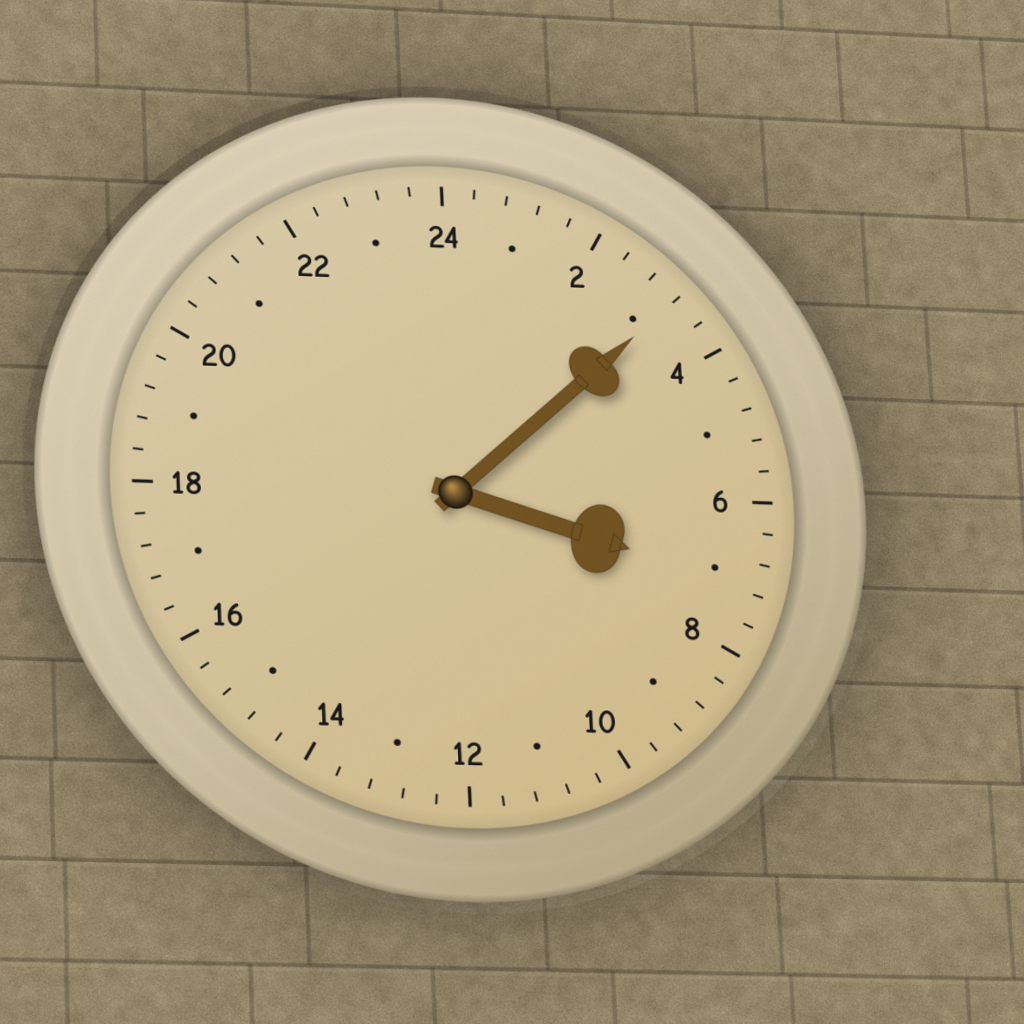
7:08
